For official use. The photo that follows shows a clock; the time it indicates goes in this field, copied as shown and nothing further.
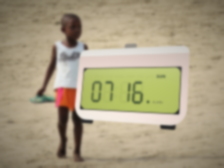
7:16
